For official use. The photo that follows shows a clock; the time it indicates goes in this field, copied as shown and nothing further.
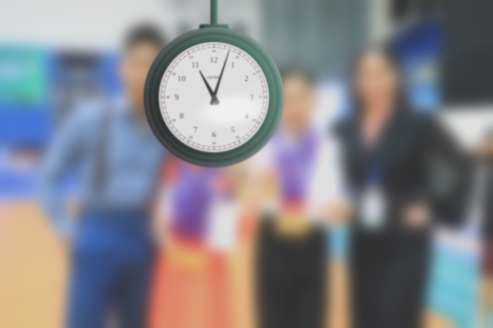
11:03
